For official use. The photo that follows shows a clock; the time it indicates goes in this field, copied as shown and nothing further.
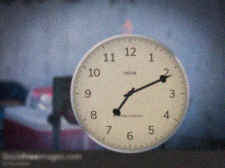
7:11
